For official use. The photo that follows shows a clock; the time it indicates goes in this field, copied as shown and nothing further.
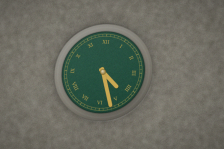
4:27
